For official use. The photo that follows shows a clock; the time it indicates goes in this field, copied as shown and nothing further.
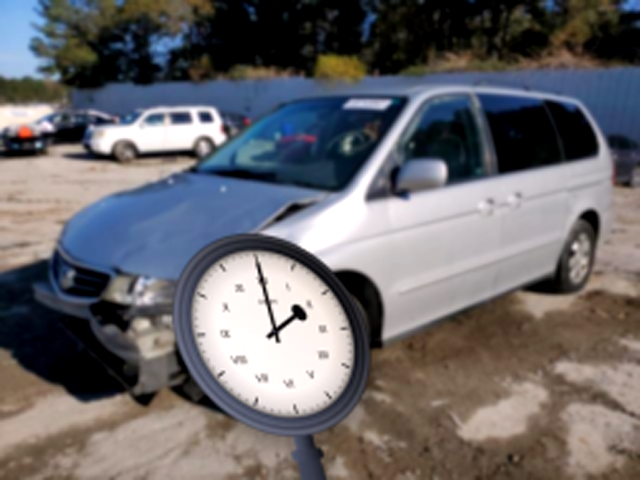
2:00
